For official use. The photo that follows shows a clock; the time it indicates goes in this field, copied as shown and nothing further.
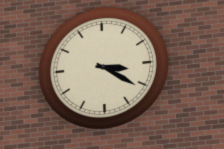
3:21
